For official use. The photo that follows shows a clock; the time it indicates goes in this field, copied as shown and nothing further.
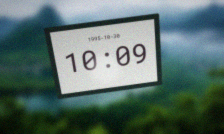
10:09
